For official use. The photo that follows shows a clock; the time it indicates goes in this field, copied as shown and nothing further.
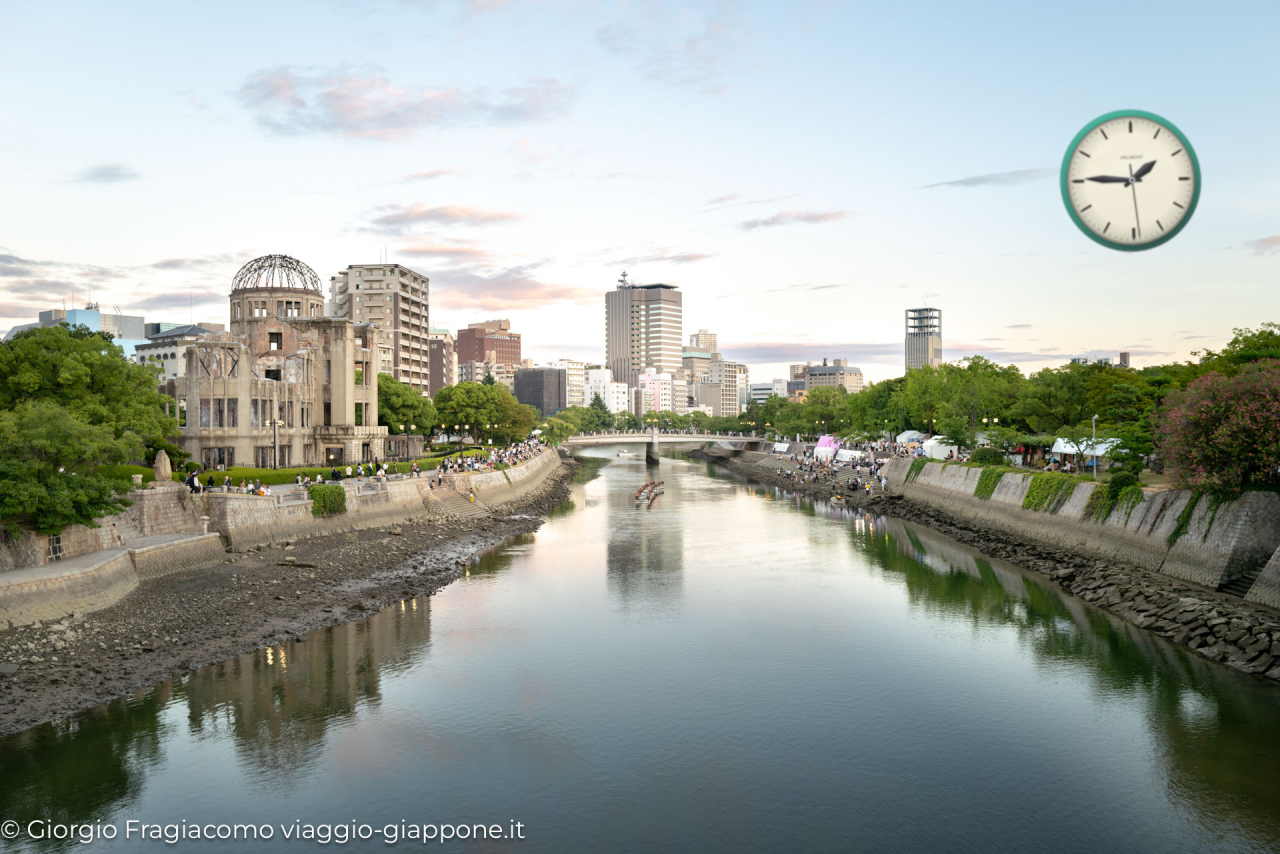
1:45:29
